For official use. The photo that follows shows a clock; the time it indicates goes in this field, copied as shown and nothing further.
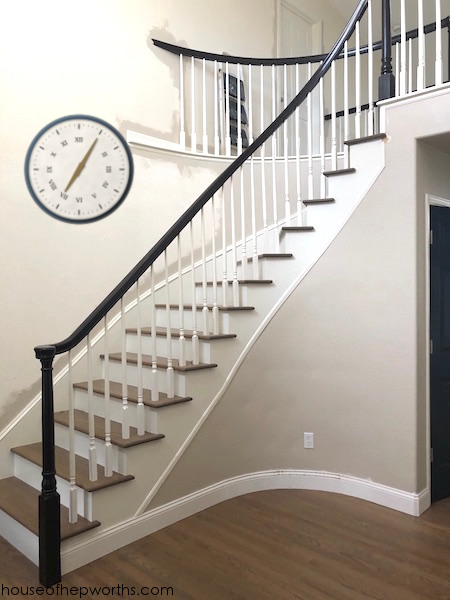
7:05
